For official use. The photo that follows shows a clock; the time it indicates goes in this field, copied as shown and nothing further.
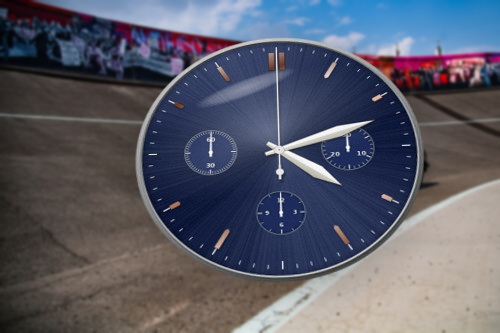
4:12
